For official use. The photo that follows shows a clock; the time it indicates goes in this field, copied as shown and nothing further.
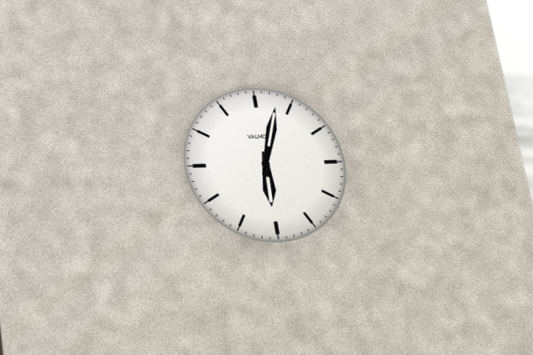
6:03
